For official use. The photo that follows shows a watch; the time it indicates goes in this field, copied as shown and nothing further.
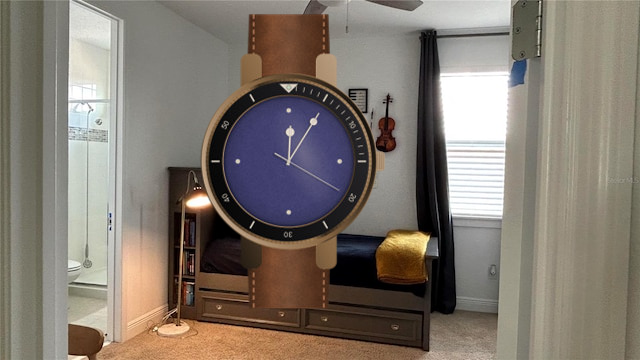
12:05:20
